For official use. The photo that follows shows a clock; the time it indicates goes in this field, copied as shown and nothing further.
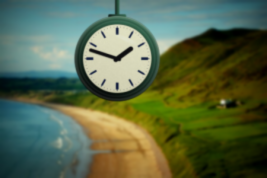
1:48
